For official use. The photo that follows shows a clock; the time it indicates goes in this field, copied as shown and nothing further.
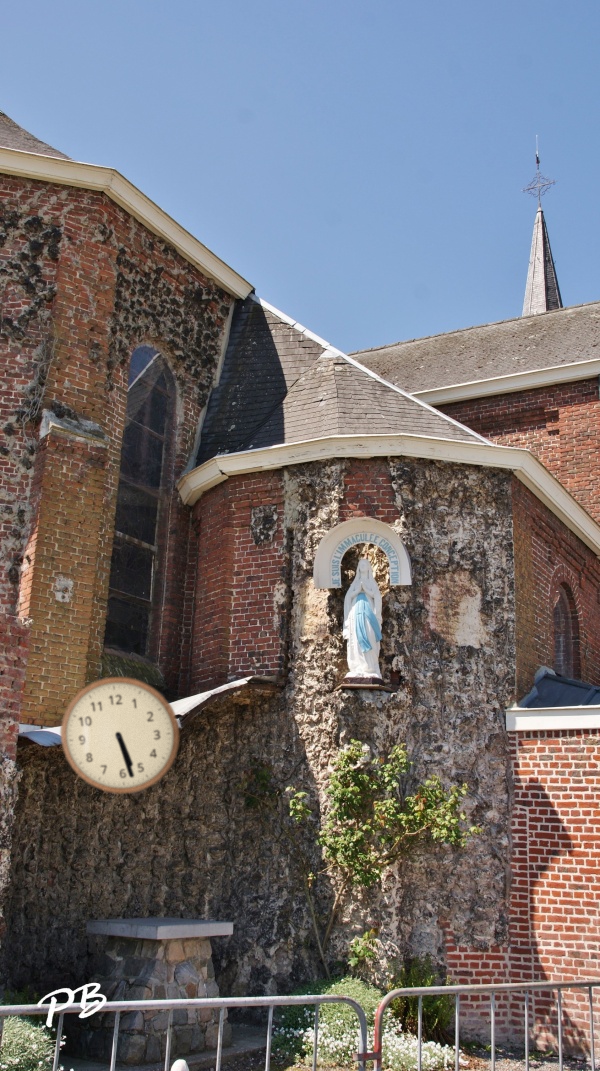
5:28
